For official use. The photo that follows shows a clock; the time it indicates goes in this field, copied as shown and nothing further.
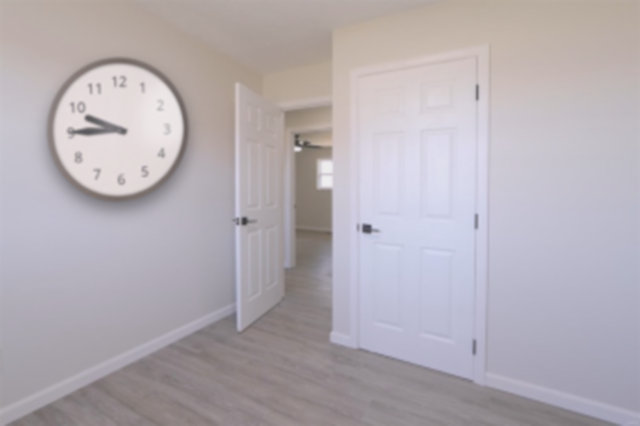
9:45
